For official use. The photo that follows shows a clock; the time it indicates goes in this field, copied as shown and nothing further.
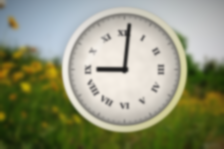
9:01
